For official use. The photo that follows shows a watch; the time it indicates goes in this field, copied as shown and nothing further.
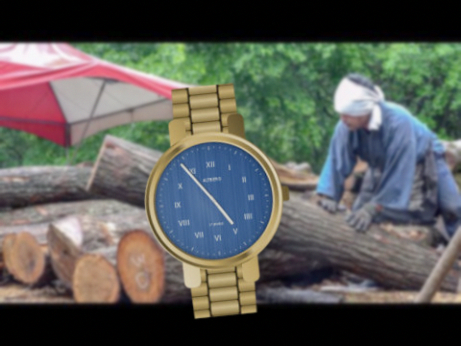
4:54
